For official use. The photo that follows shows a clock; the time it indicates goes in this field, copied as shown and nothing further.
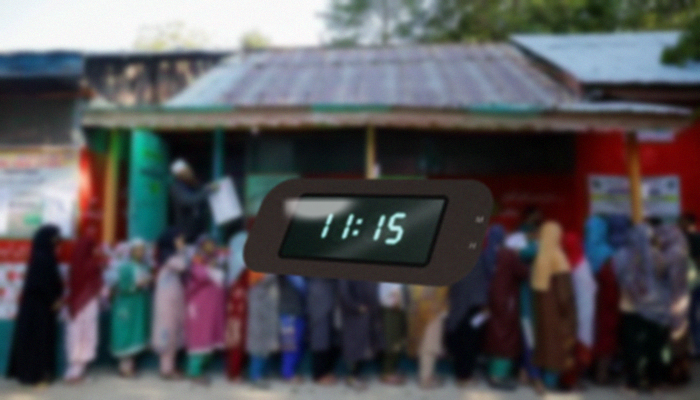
11:15
